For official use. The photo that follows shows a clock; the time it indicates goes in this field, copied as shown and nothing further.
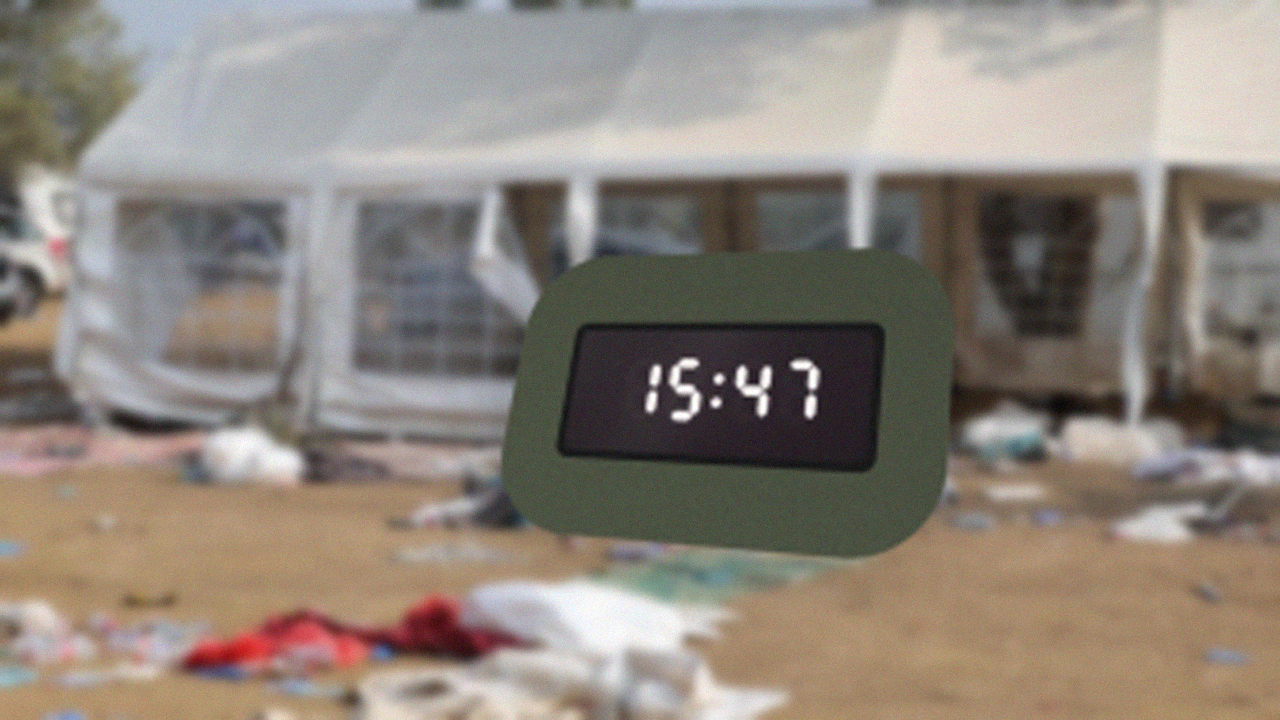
15:47
